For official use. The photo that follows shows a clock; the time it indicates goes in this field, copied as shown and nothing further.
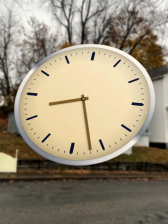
8:27
